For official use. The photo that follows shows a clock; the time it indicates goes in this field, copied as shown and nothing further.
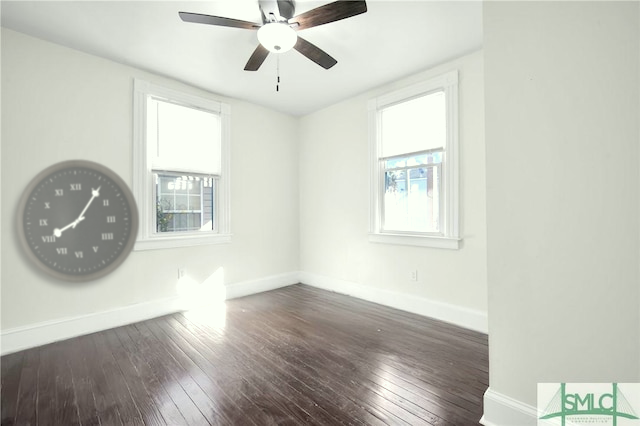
8:06
